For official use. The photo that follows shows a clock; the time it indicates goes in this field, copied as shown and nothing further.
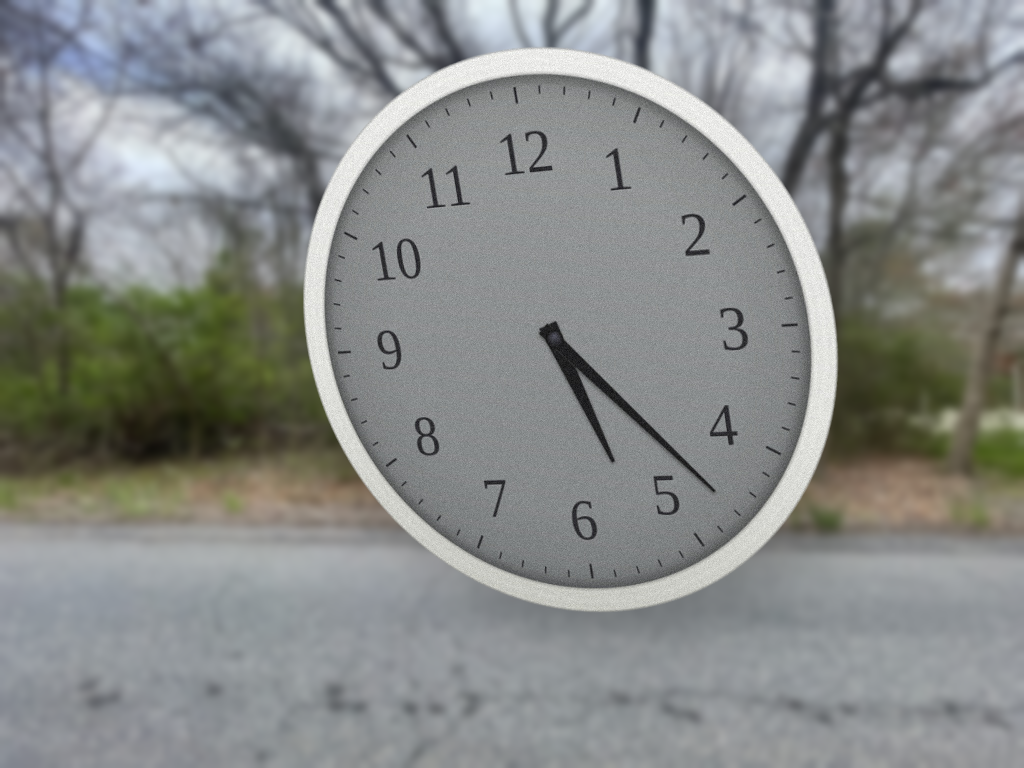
5:23
